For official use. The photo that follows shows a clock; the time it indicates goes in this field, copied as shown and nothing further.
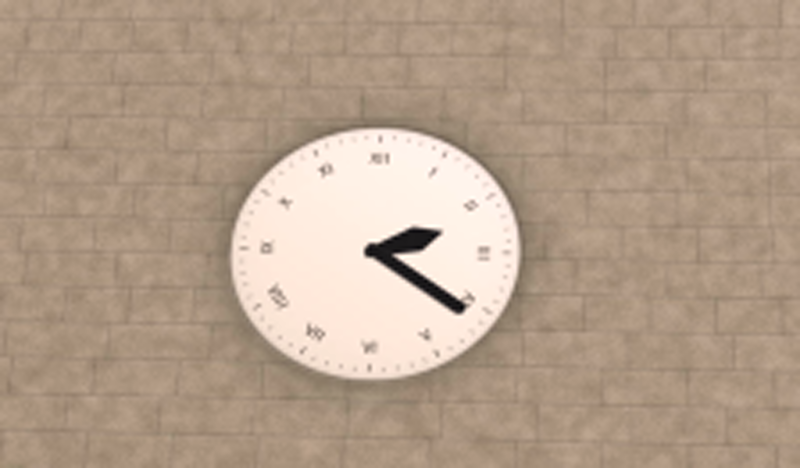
2:21
